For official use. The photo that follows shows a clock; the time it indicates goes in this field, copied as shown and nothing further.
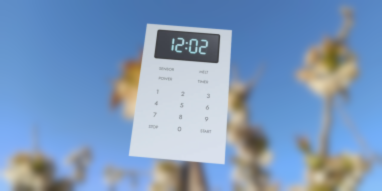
12:02
